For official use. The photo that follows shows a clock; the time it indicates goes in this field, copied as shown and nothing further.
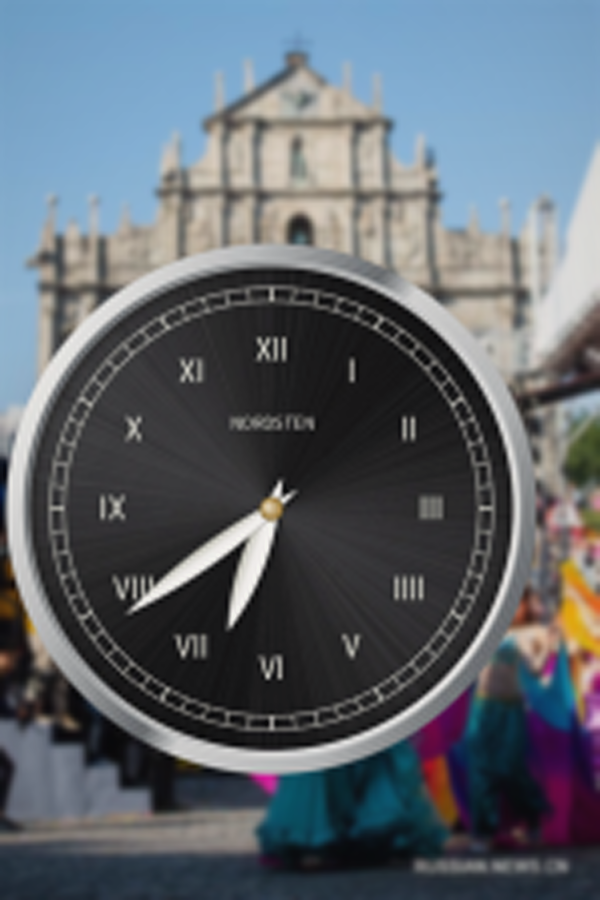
6:39
